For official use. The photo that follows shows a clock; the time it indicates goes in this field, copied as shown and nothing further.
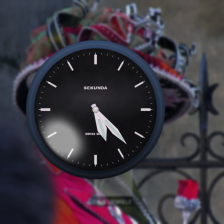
5:23
